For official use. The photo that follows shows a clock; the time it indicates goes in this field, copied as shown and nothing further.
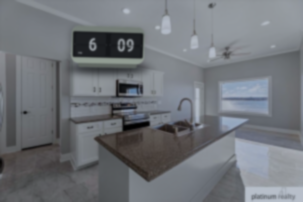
6:09
